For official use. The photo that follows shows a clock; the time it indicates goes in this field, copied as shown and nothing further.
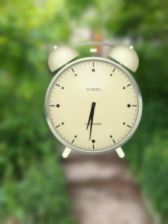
6:31
